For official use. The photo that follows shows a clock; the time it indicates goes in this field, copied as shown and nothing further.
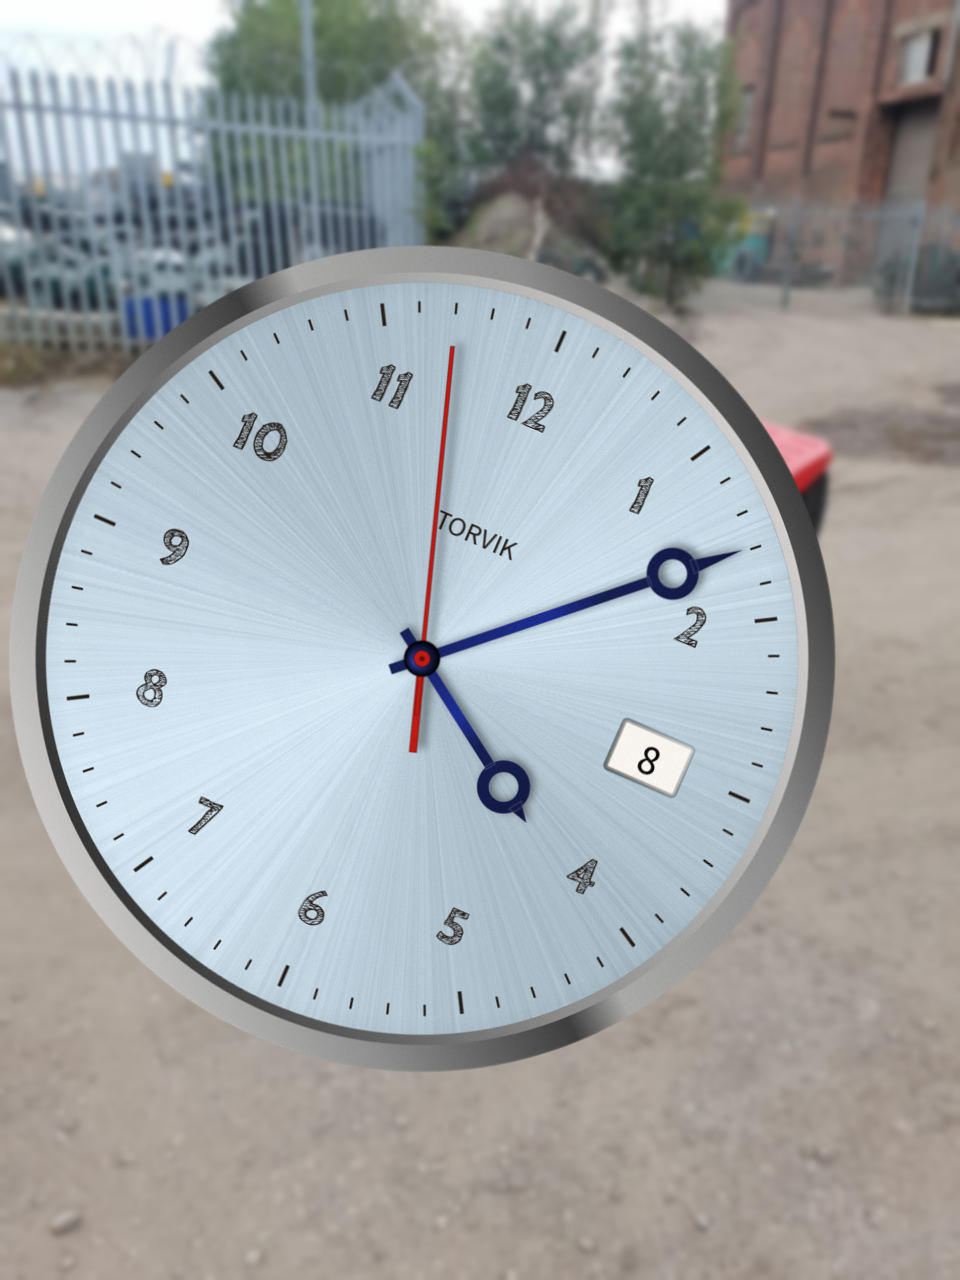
4:07:57
